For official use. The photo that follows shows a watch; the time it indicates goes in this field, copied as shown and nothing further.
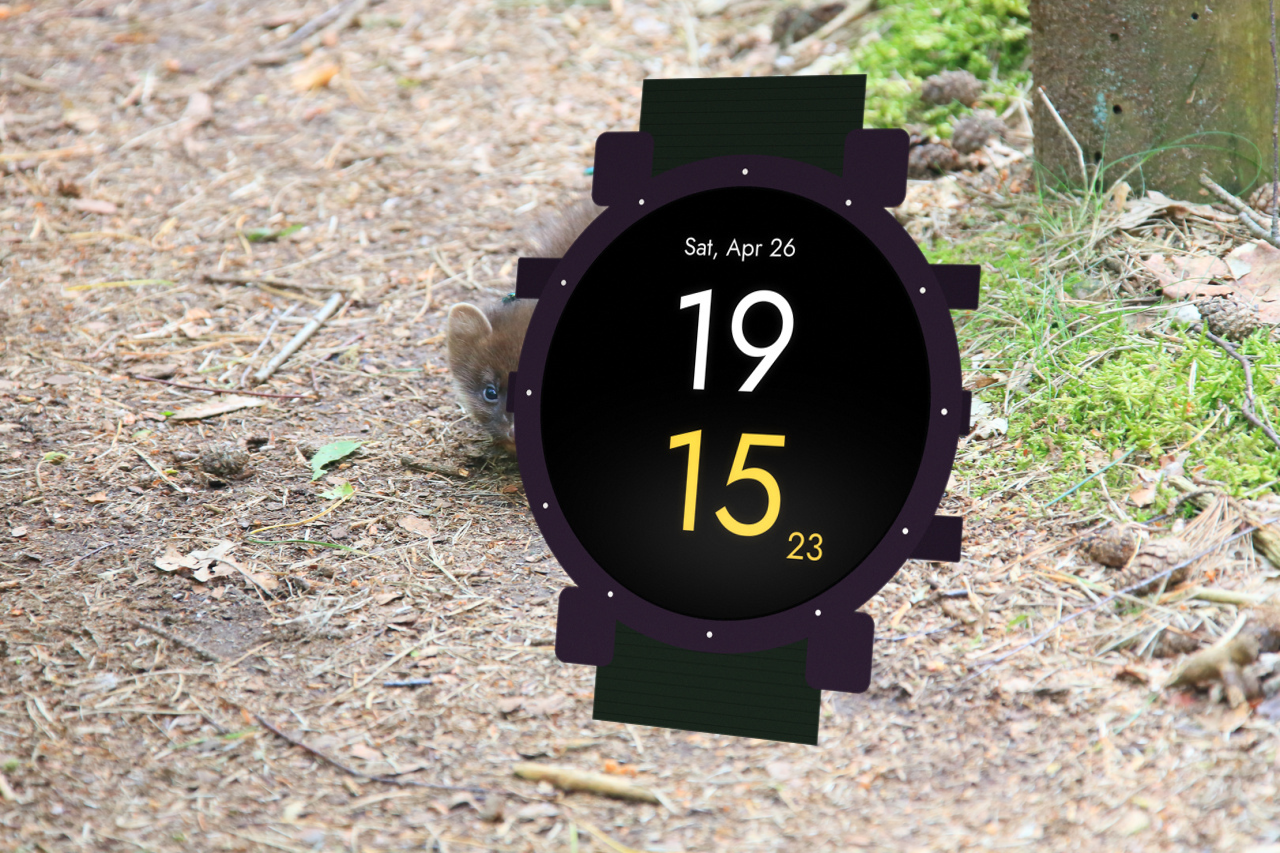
19:15:23
